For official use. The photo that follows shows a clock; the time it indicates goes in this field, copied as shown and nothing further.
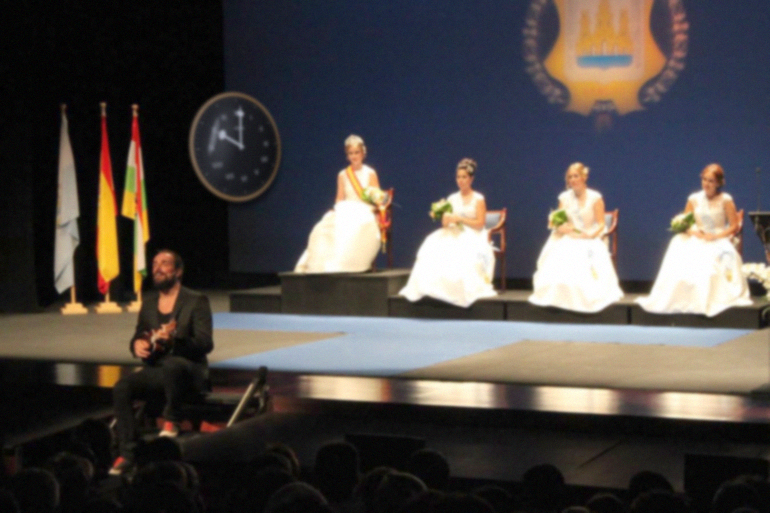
10:01
